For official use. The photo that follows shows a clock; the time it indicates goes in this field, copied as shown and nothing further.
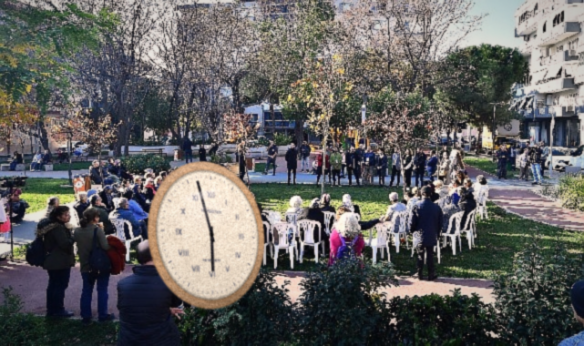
5:57
